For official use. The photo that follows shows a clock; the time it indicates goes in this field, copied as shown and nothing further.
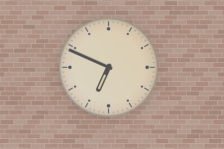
6:49
